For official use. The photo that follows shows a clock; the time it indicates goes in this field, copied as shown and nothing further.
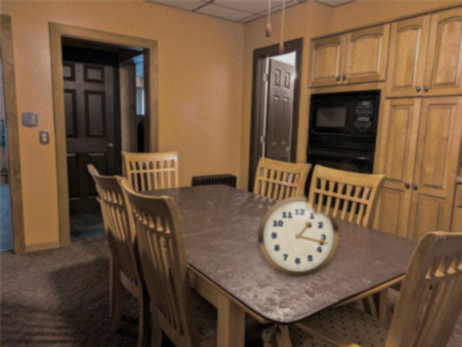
1:17
